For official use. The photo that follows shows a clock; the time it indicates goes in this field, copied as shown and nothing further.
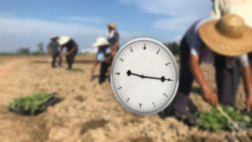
9:15
